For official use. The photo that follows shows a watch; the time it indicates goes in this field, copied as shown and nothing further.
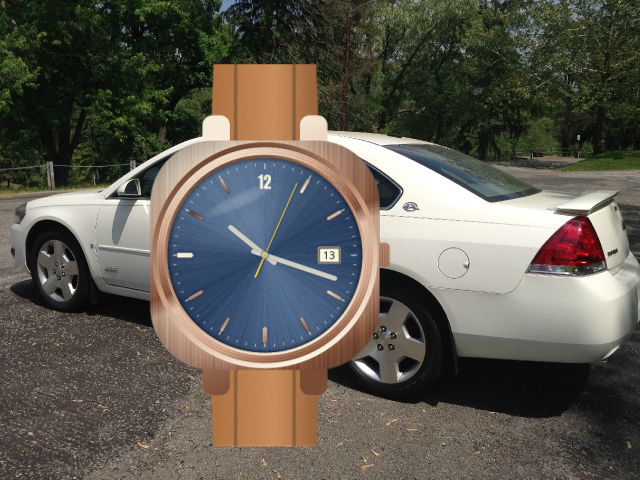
10:18:04
